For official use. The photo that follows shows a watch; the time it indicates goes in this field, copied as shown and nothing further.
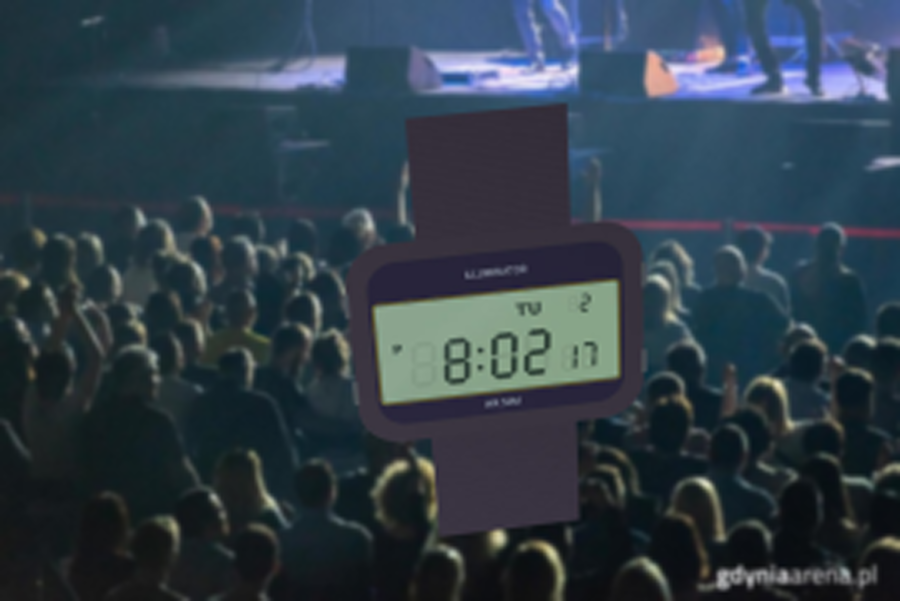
8:02:17
